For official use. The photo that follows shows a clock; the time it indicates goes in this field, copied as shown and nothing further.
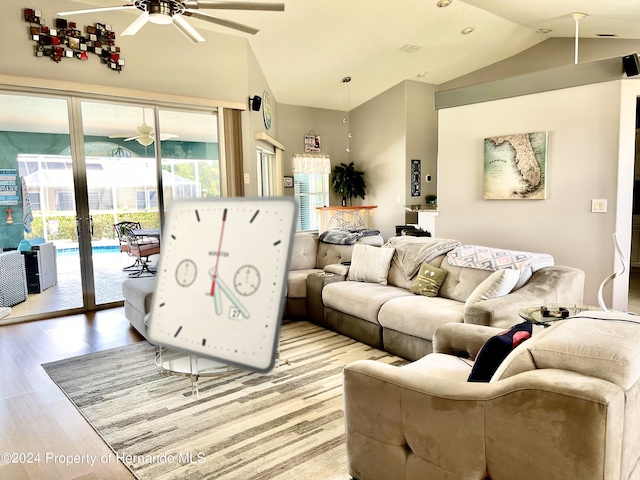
5:21
